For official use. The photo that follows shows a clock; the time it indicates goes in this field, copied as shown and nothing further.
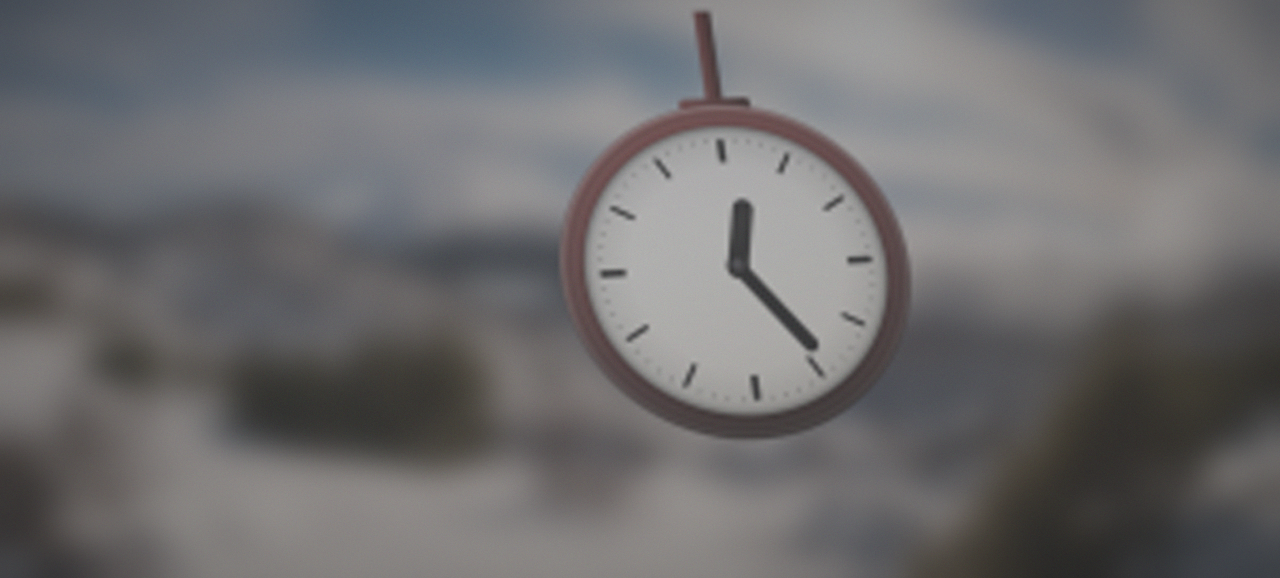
12:24
